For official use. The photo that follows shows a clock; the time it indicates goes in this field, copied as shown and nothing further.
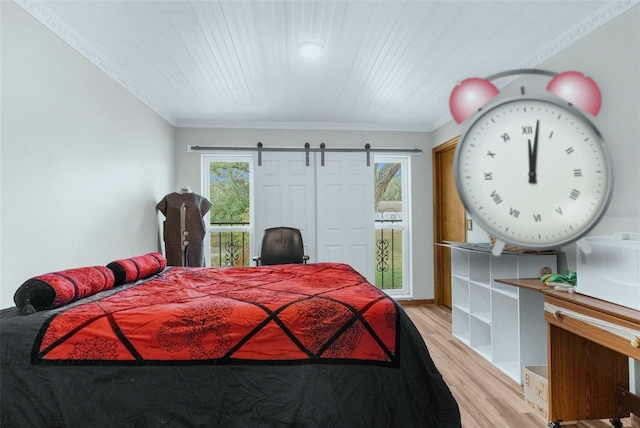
12:02
